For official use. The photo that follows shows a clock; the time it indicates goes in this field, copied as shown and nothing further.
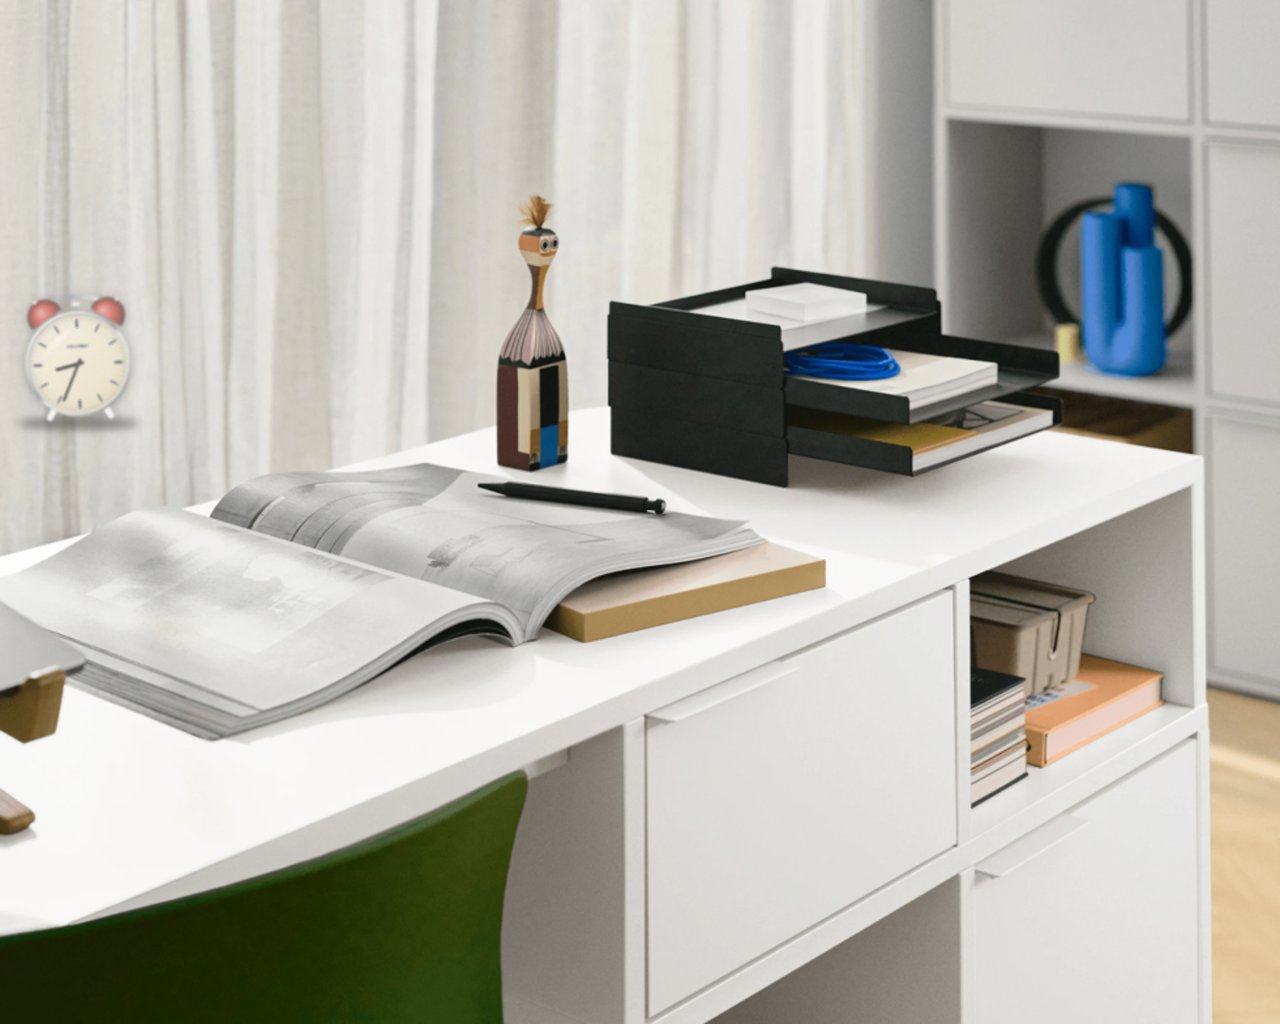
8:34
